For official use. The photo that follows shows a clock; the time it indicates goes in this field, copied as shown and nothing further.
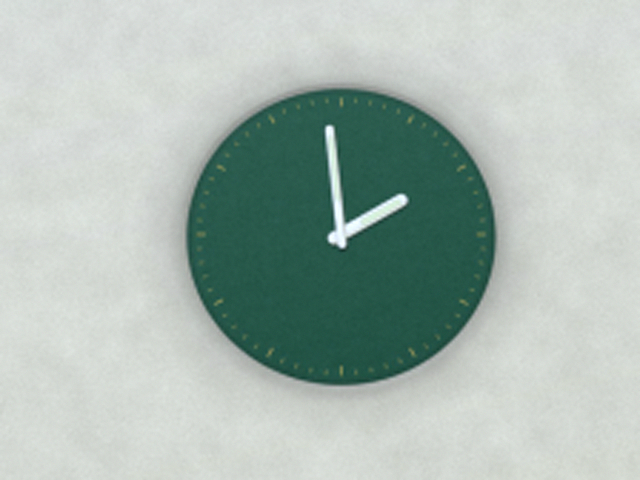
1:59
